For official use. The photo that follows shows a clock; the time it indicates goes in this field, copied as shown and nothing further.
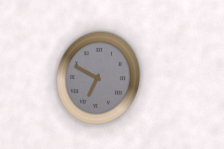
6:49
